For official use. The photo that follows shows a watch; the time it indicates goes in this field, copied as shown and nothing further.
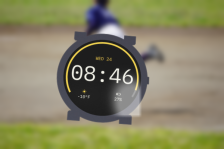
8:46
